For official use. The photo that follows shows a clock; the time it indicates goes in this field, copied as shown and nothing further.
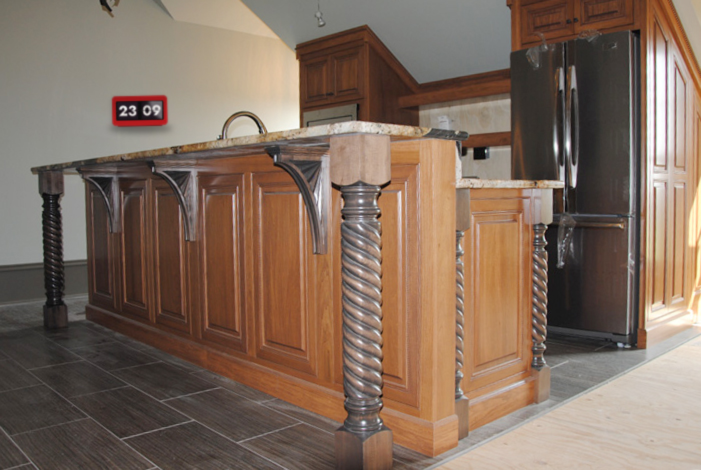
23:09
